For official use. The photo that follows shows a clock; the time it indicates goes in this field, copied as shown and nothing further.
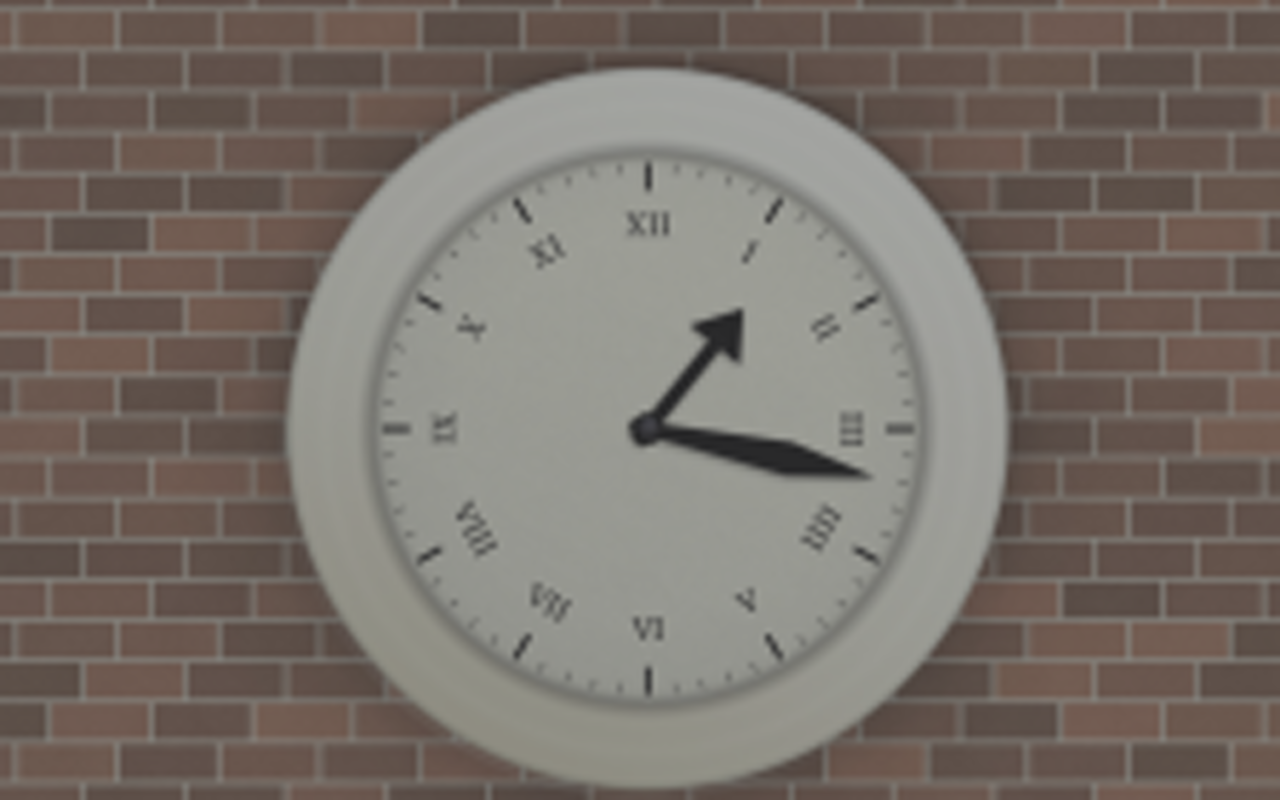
1:17
